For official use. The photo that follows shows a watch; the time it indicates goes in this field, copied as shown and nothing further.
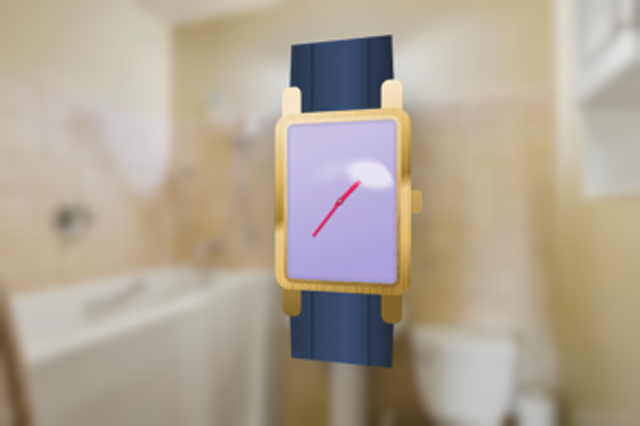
1:37
